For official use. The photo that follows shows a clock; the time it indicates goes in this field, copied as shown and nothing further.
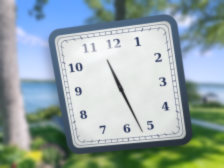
11:27
